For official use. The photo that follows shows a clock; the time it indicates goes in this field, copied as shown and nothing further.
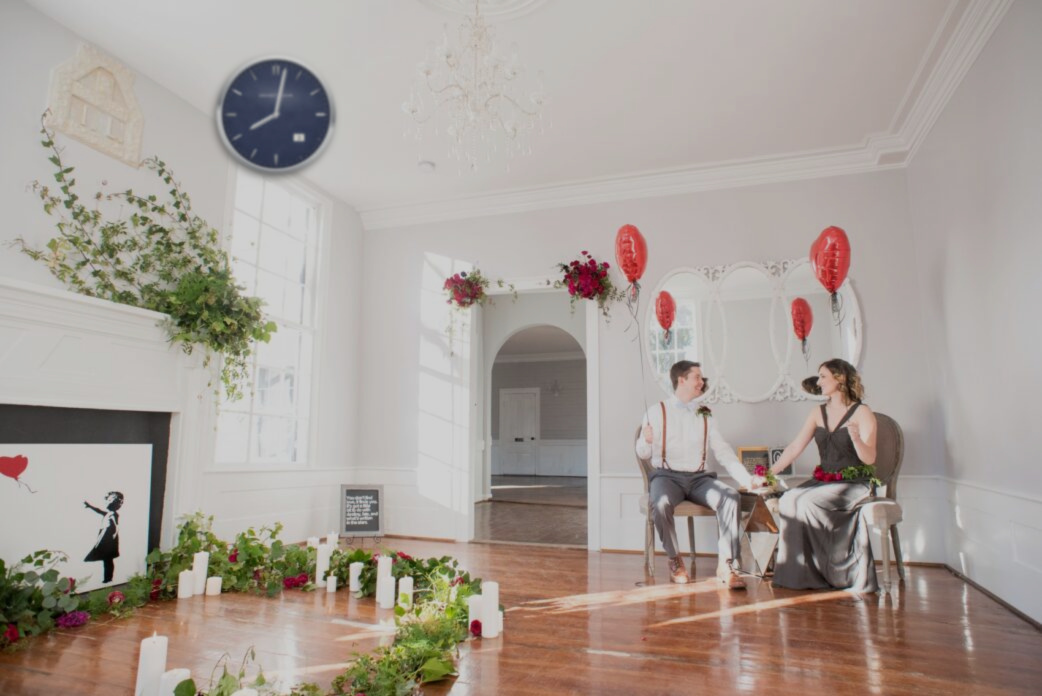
8:02
